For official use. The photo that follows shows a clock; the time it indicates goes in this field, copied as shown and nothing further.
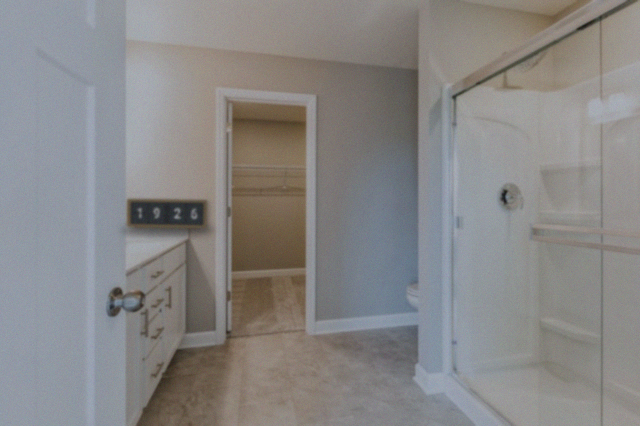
19:26
